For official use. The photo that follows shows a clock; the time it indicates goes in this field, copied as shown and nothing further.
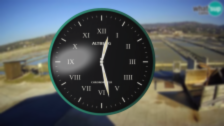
12:28
